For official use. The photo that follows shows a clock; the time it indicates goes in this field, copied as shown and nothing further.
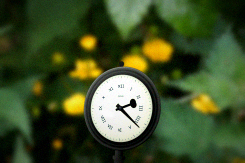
2:22
